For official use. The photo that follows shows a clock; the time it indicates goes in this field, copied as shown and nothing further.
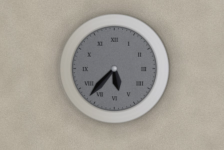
5:37
